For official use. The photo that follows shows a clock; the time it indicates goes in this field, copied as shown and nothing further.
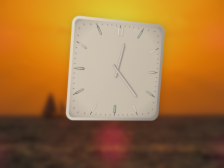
12:23
